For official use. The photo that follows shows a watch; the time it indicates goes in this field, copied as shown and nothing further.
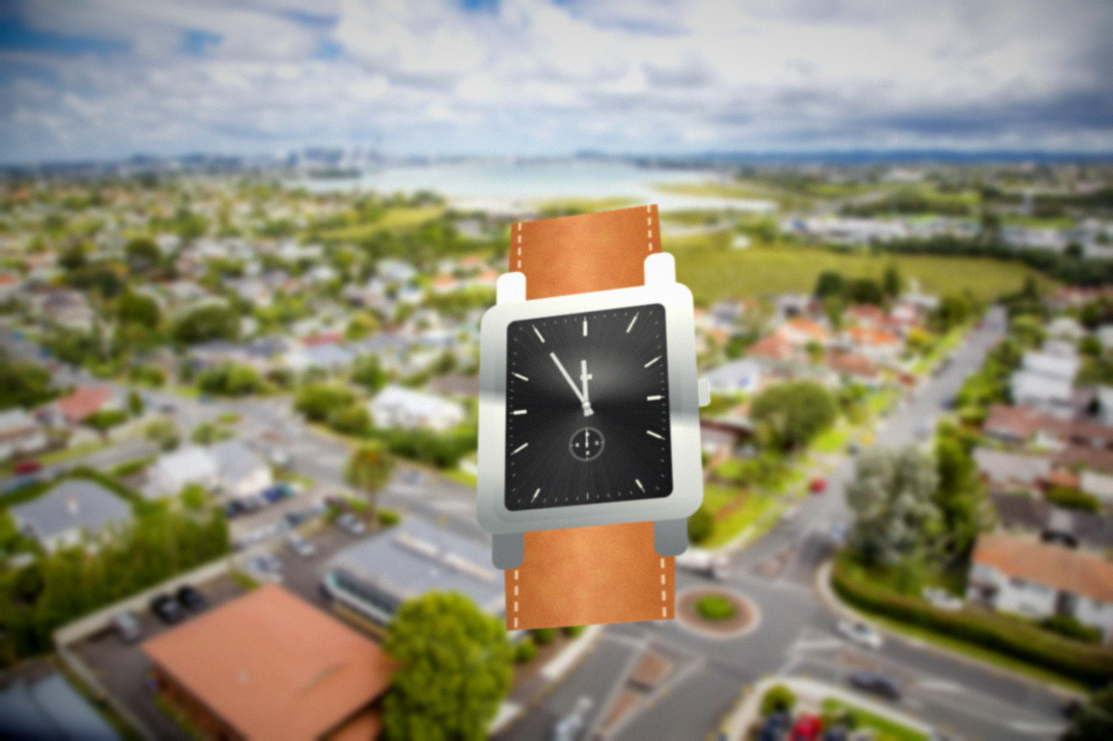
11:55
